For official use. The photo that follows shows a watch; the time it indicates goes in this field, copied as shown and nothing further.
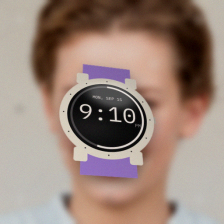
9:10
